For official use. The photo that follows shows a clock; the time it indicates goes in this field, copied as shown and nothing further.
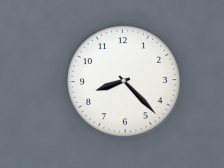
8:23
